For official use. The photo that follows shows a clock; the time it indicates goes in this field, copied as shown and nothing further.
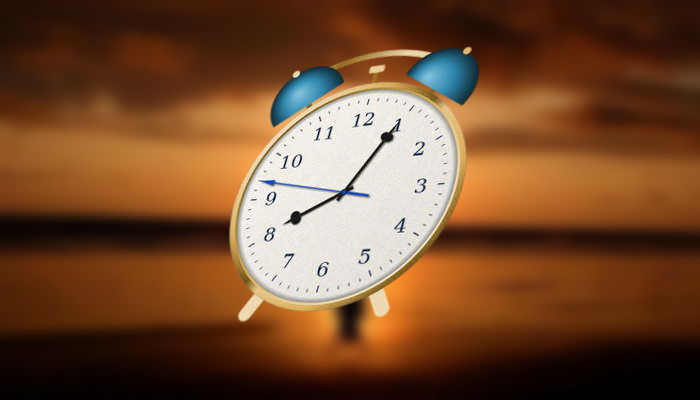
8:04:47
